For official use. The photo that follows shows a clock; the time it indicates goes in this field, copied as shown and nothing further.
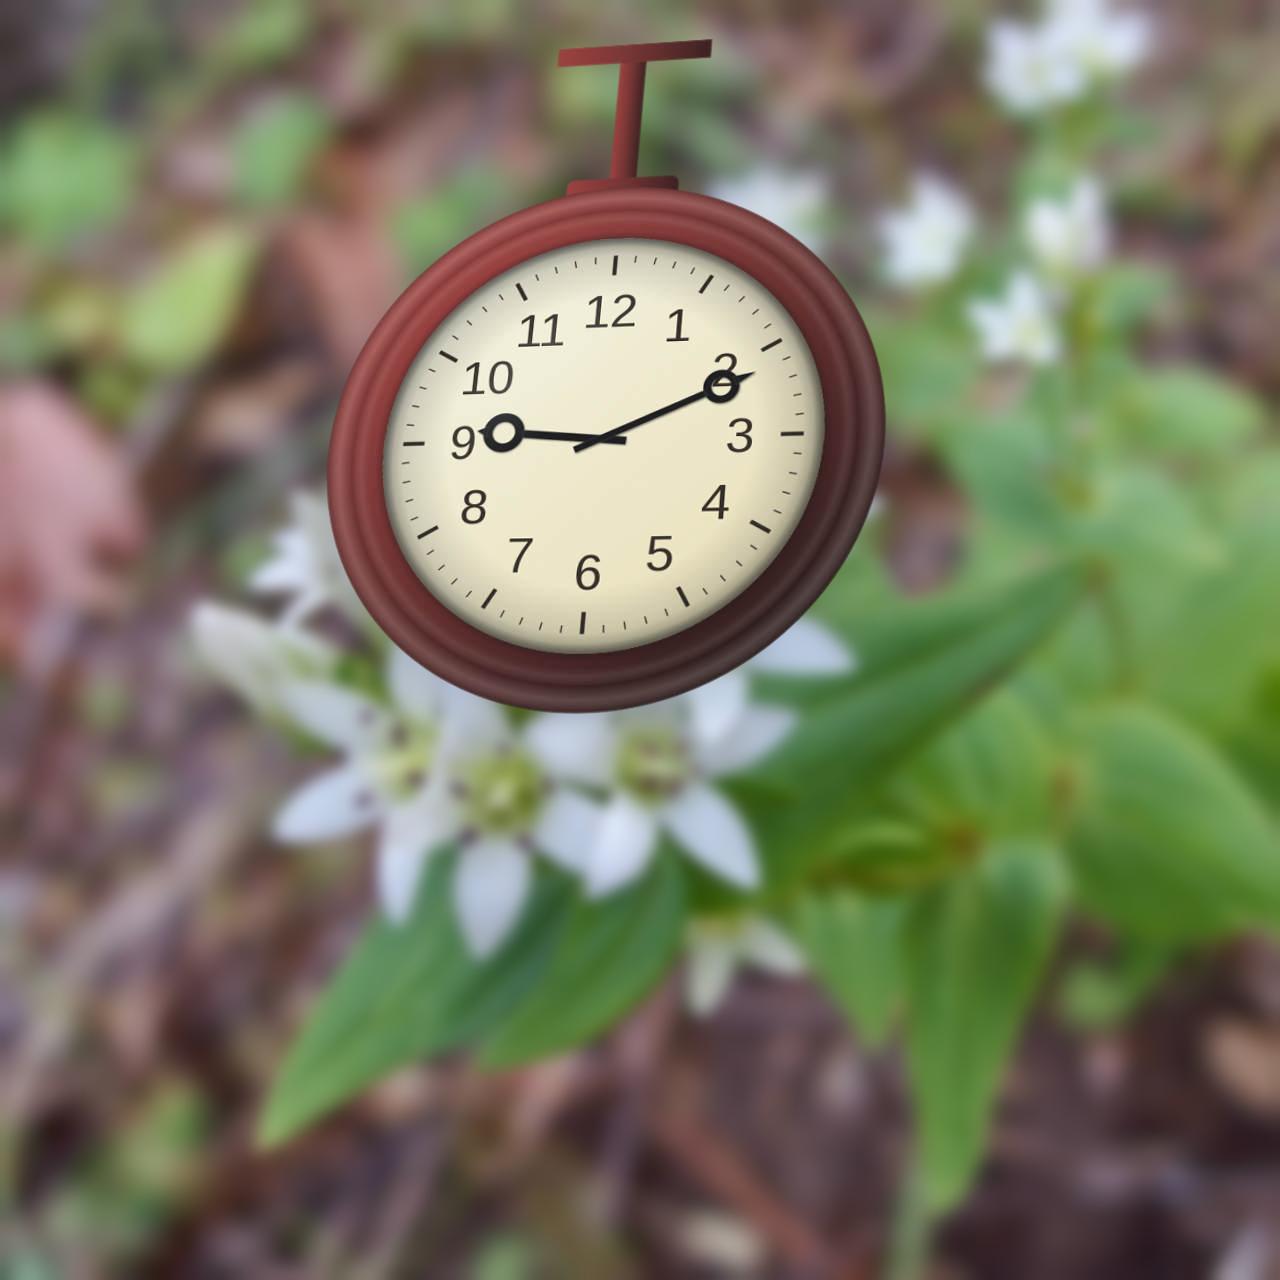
9:11
